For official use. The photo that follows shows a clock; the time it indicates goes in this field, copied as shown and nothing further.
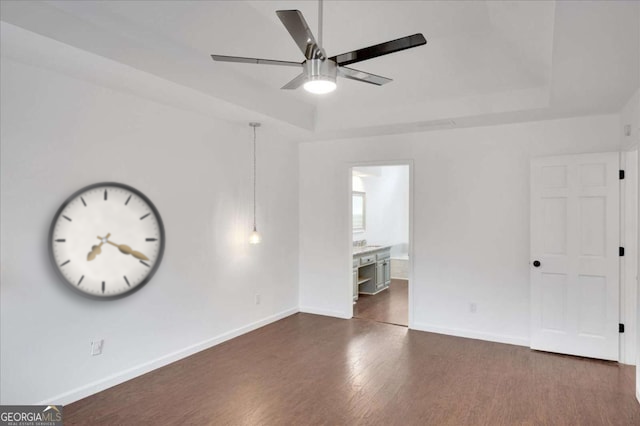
7:19
